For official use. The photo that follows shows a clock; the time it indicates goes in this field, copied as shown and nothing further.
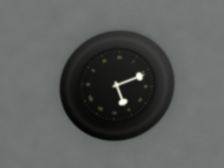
5:11
